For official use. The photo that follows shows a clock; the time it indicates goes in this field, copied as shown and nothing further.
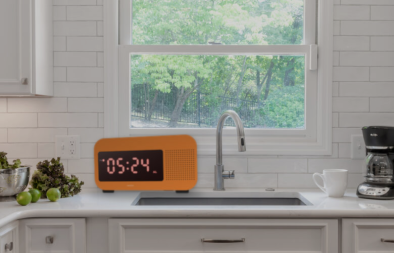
5:24
